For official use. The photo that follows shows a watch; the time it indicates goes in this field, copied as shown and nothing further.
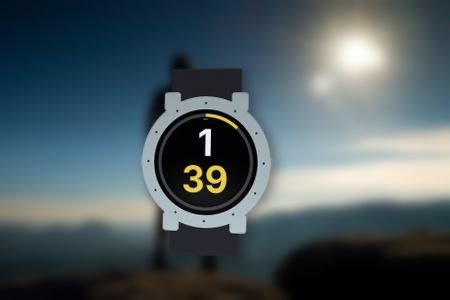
1:39
